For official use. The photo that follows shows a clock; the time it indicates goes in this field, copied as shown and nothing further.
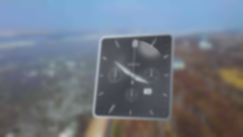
3:51
